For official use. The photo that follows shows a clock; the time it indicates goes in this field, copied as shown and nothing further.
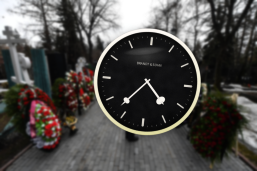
4:37
